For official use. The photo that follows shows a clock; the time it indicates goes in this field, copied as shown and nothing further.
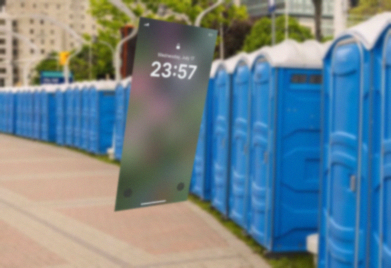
23:57
